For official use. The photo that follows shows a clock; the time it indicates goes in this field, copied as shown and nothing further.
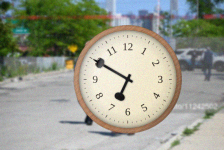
6:50
